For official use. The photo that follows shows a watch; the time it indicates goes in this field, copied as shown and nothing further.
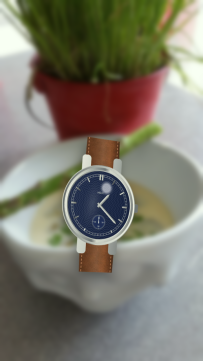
1:22
